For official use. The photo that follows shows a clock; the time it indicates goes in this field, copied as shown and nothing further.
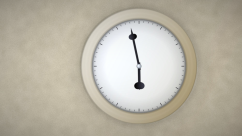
5:58
